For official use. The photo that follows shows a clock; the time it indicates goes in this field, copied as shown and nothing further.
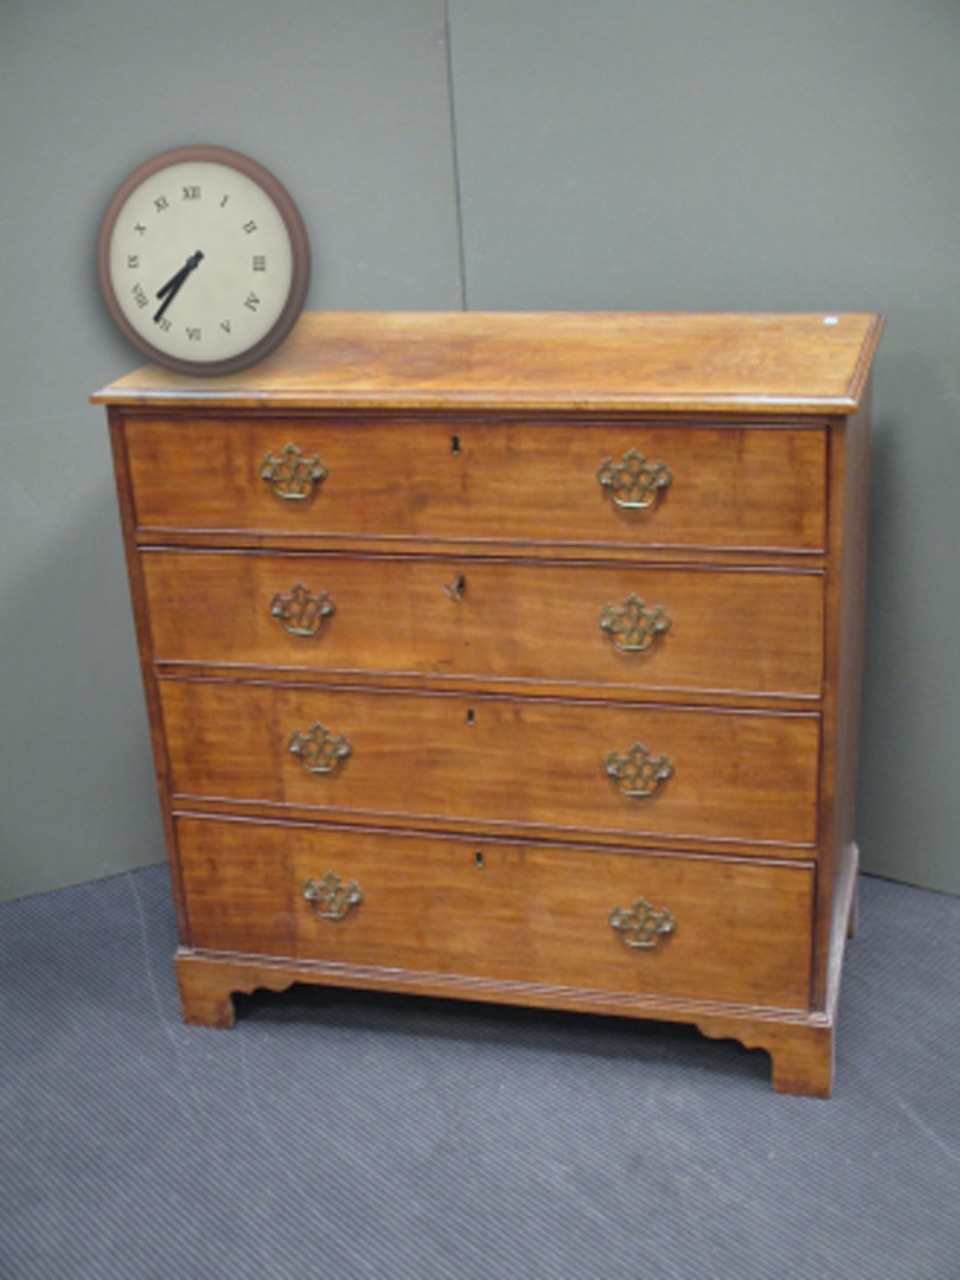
7:36
